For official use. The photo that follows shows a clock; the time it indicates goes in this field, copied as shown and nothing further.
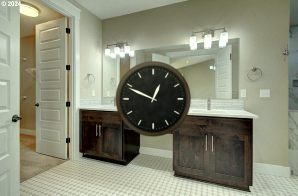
12:49
